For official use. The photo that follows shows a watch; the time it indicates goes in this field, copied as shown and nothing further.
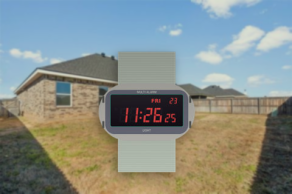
11:26:25
